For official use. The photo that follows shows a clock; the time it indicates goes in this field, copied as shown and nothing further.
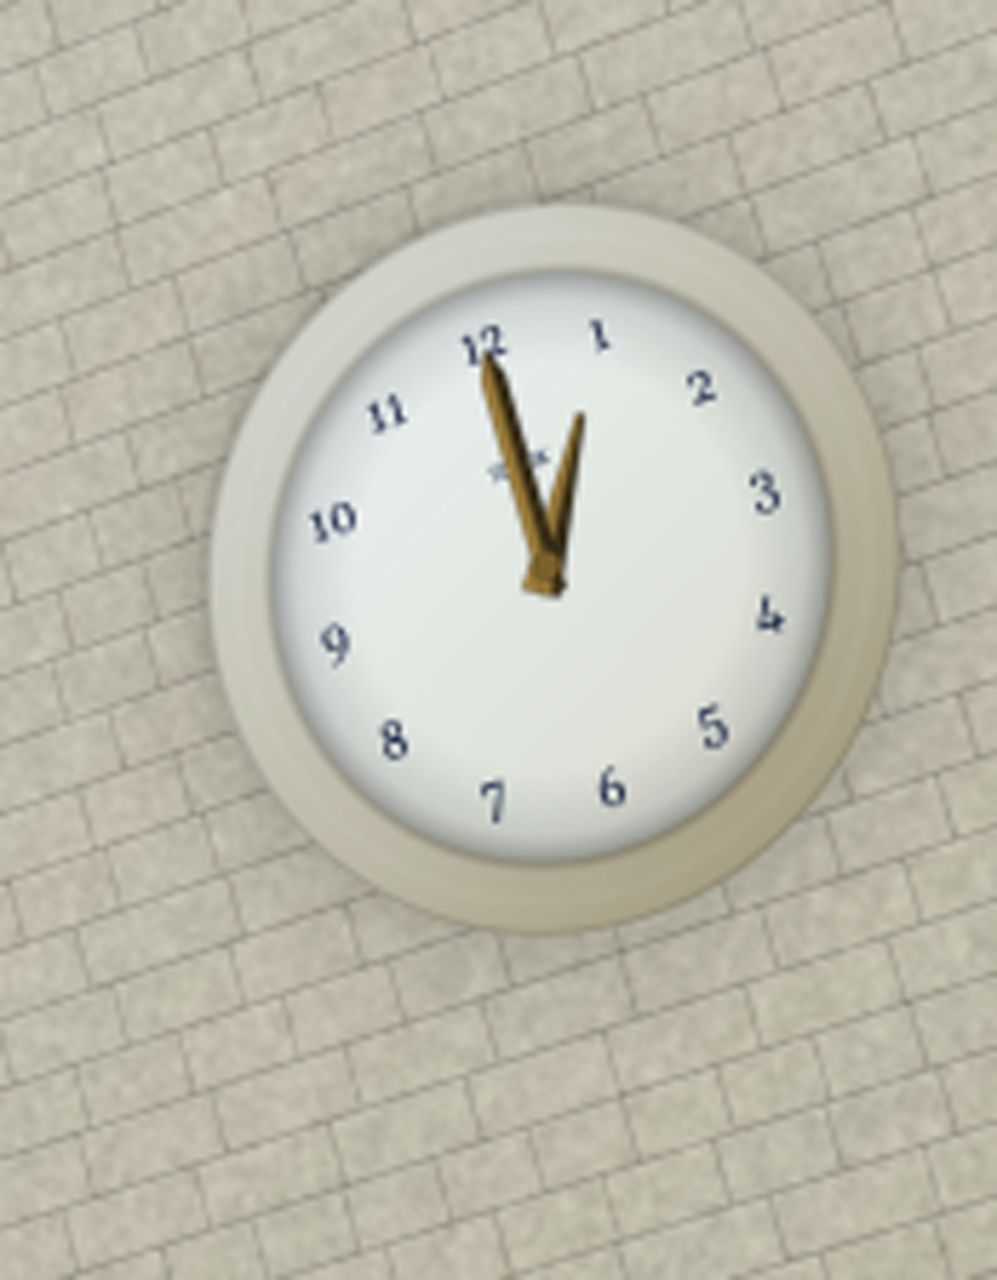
1:00
